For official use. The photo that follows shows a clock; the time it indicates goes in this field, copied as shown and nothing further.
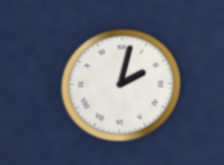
2:02
